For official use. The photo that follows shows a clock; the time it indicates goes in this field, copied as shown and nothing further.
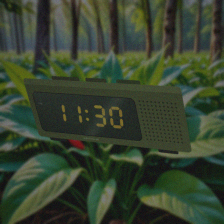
11:30
